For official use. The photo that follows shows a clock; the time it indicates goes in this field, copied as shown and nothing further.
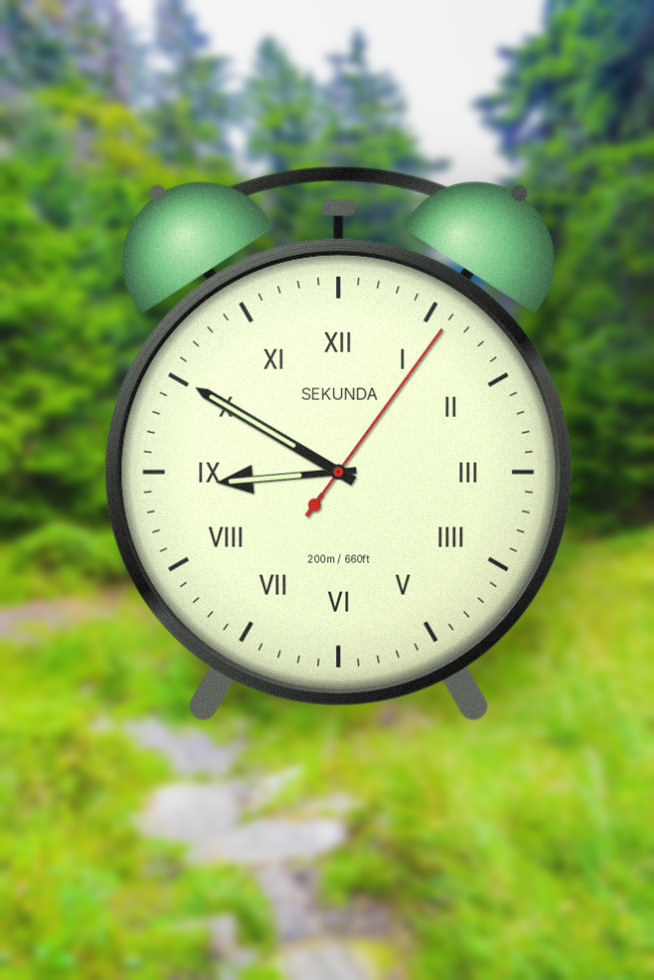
8:50:06
